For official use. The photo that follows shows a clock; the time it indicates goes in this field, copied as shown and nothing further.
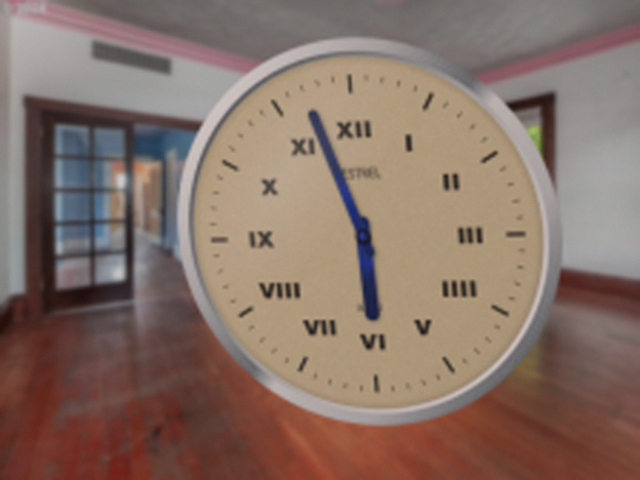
5:57
